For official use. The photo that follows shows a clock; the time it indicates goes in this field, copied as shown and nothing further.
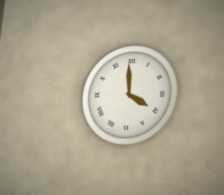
3:59
